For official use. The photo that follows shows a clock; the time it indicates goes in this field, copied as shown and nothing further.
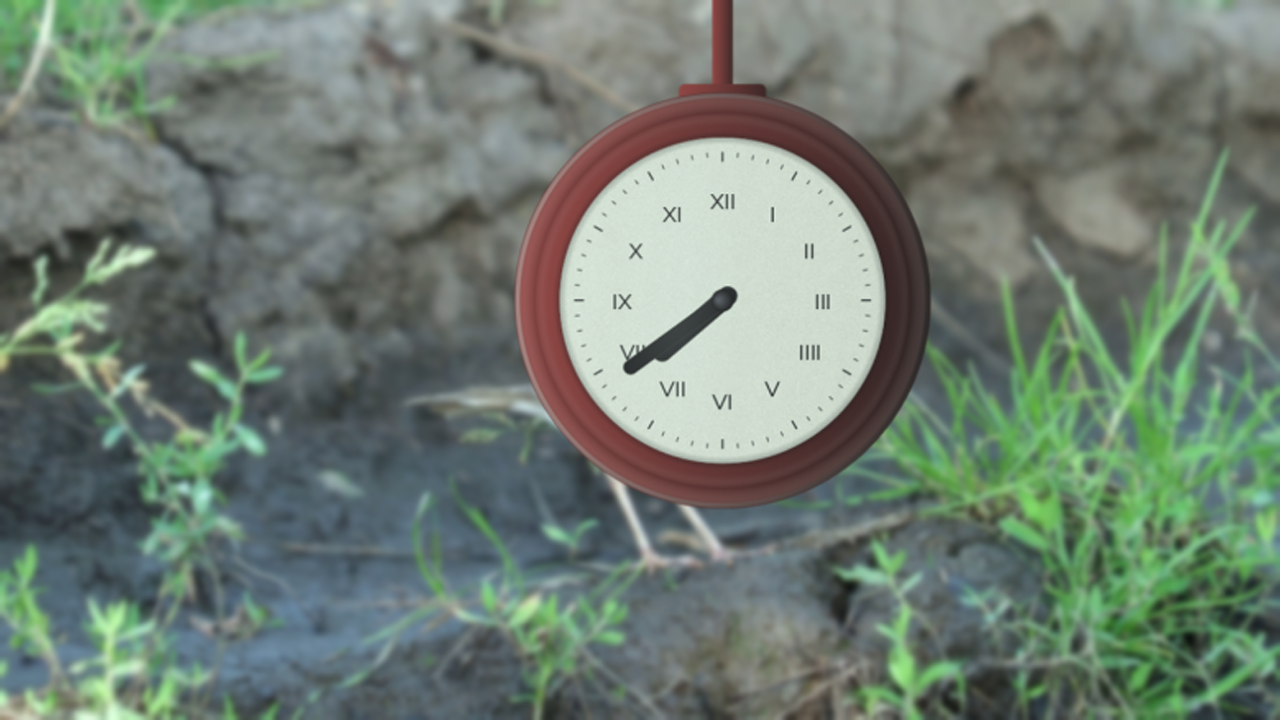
7:39
